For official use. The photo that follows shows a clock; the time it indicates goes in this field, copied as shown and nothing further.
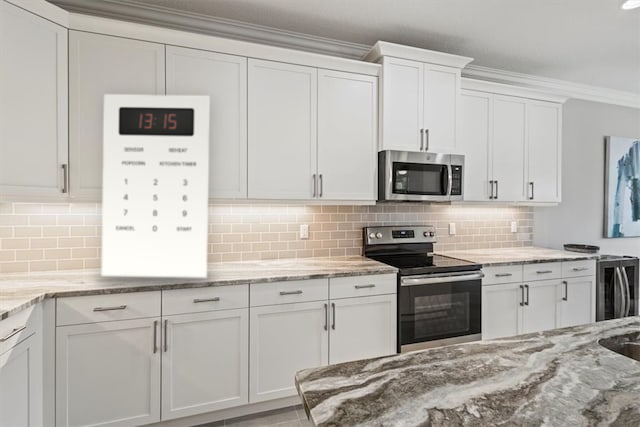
13:15
